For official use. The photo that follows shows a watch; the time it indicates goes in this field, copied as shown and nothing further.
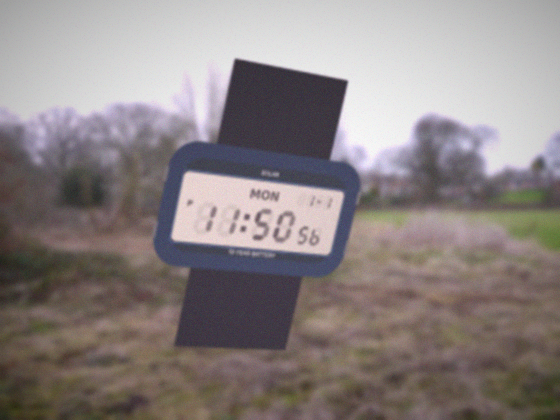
11:50:56
